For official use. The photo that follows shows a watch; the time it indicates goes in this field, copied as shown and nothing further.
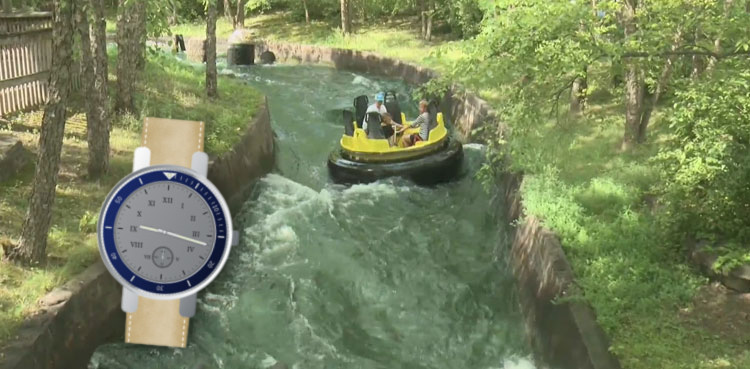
9:17
